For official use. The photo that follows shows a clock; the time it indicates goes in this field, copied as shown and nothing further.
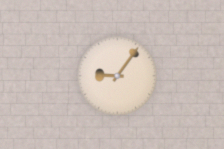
9:06
